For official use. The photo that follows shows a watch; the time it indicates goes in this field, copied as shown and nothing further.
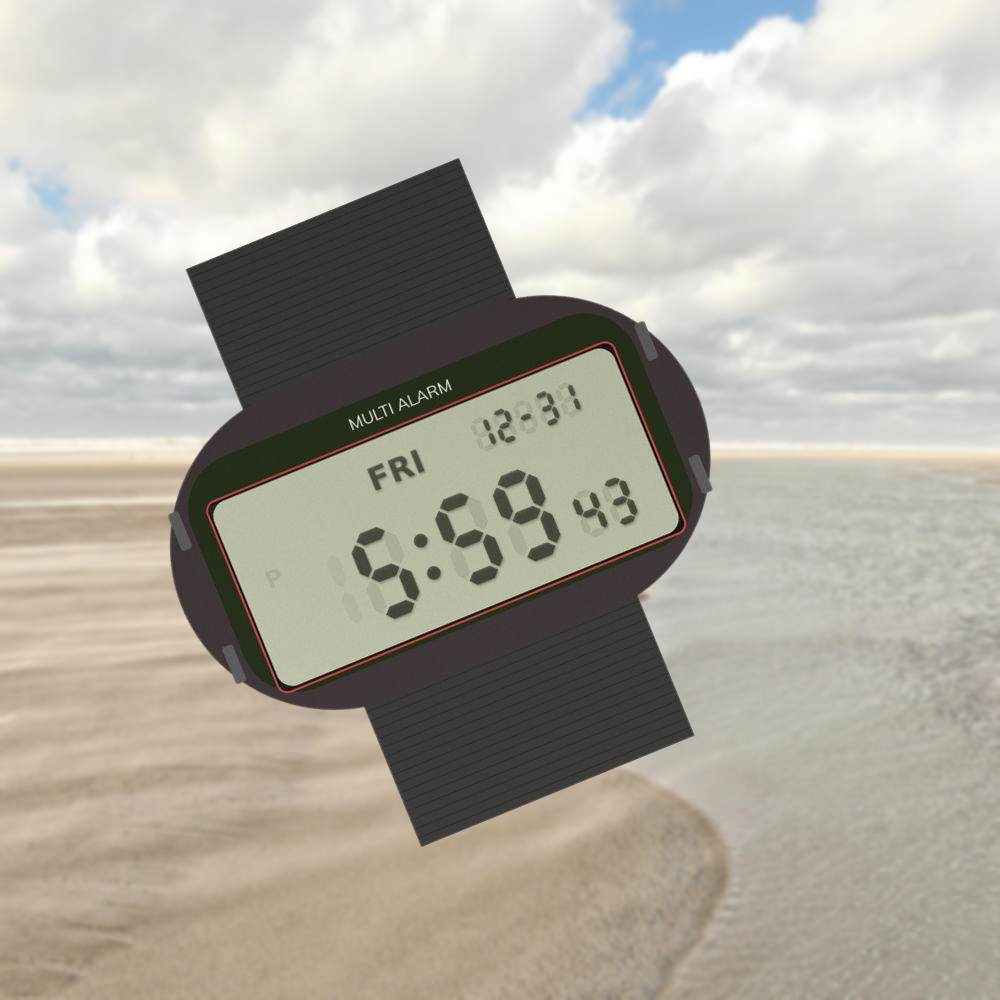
5:59:43
